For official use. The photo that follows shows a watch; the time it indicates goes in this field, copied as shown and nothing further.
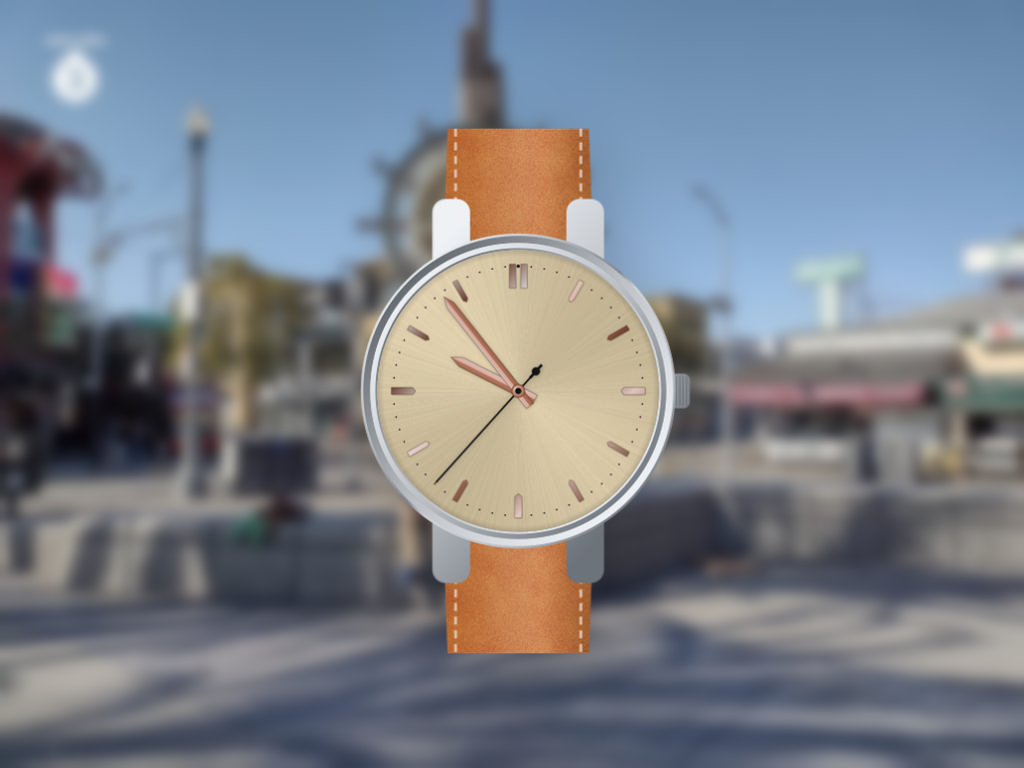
9:53:37
